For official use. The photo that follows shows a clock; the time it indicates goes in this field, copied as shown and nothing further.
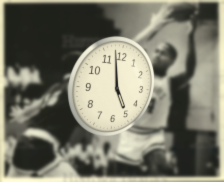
4:58
